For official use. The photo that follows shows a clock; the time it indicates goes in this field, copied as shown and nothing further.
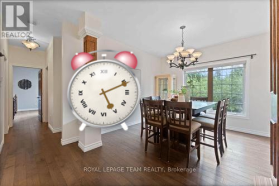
5:11
